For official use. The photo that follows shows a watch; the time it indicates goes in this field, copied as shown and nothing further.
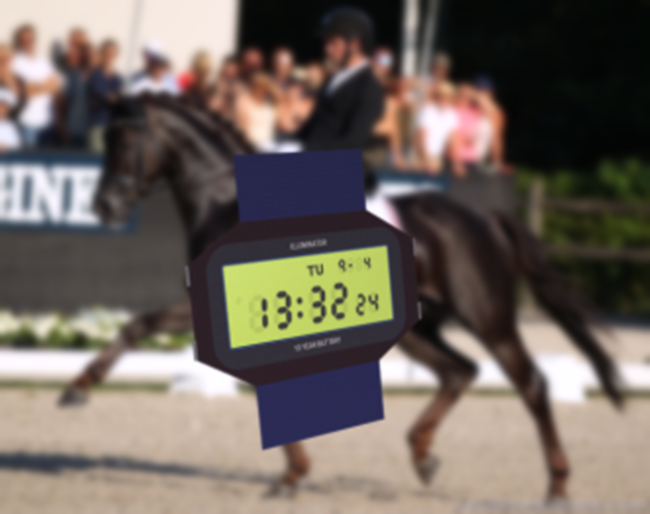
13:32:24
